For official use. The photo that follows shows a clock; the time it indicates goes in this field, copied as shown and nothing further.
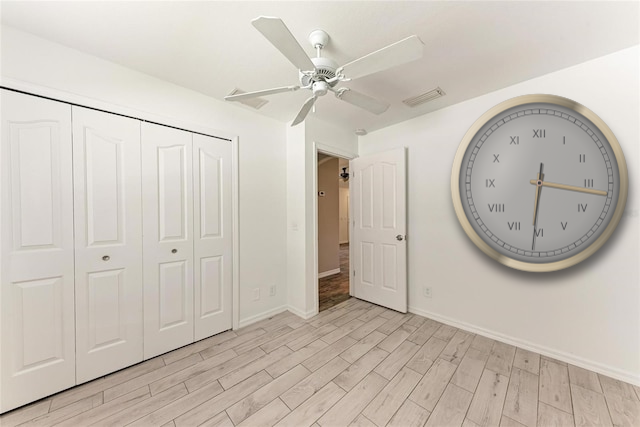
6:16:31
